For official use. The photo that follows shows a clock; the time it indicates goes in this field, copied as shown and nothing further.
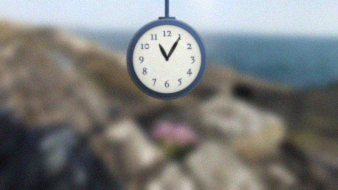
11:05
